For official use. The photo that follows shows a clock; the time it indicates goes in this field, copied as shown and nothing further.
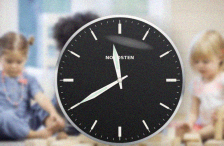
11:40
